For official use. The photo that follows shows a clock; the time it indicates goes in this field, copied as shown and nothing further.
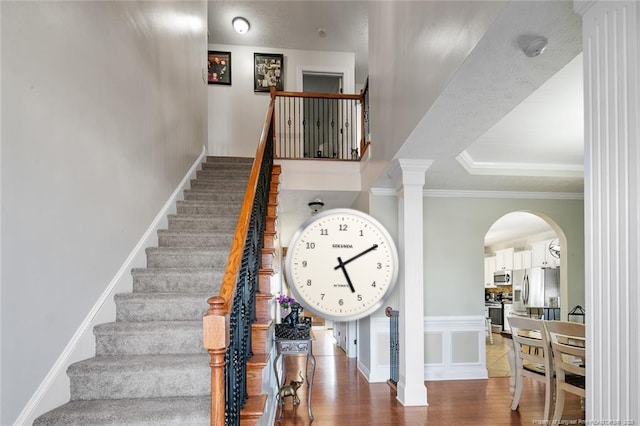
5:10
